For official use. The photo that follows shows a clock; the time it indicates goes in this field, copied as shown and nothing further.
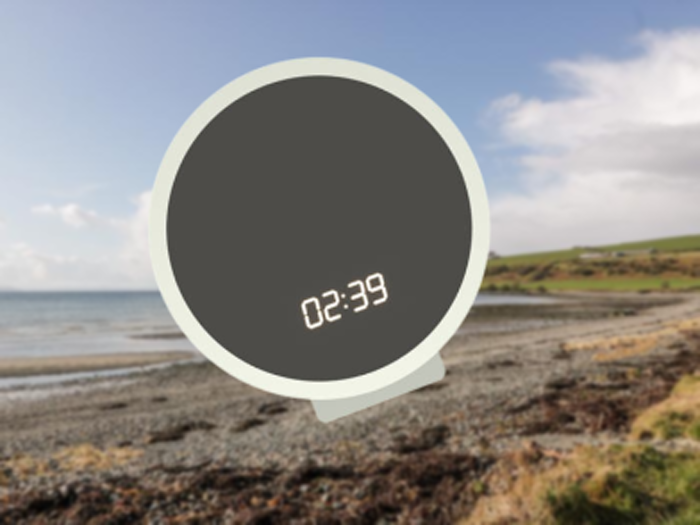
2:39
